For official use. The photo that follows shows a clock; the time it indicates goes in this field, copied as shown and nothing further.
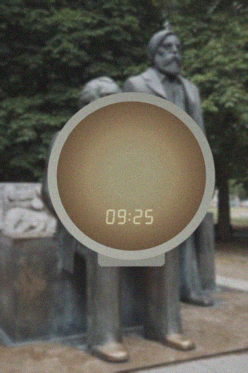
9:25
